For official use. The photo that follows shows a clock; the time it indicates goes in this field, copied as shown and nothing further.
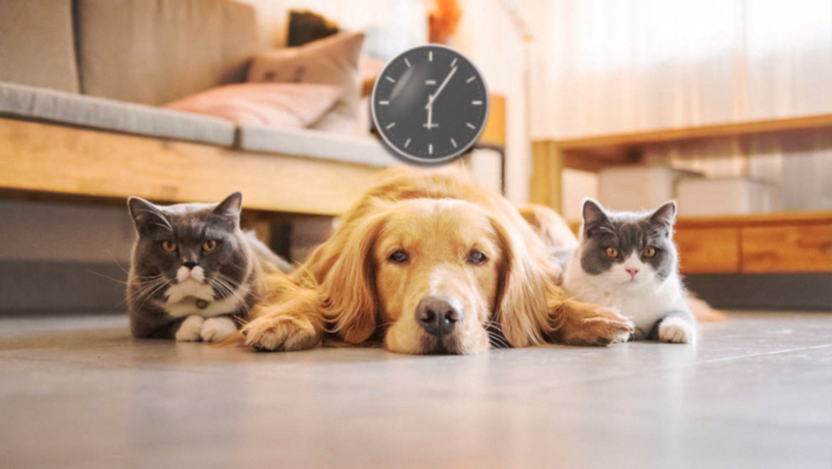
6:06
